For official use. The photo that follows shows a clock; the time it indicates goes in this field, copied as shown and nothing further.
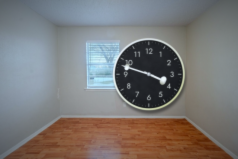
3:48
